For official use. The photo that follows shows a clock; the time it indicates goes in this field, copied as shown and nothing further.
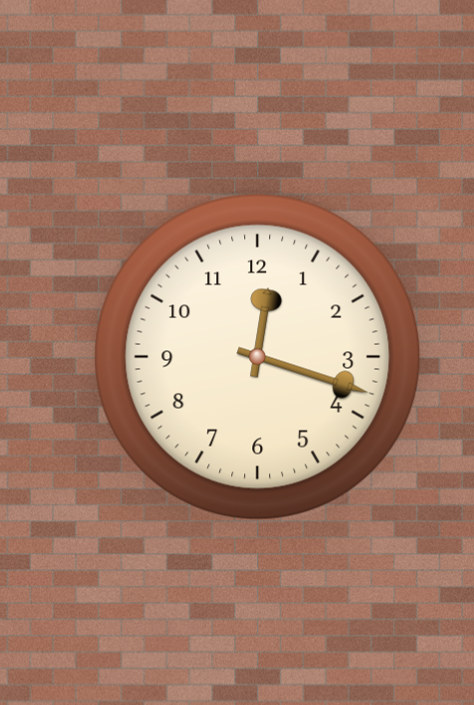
12:18
